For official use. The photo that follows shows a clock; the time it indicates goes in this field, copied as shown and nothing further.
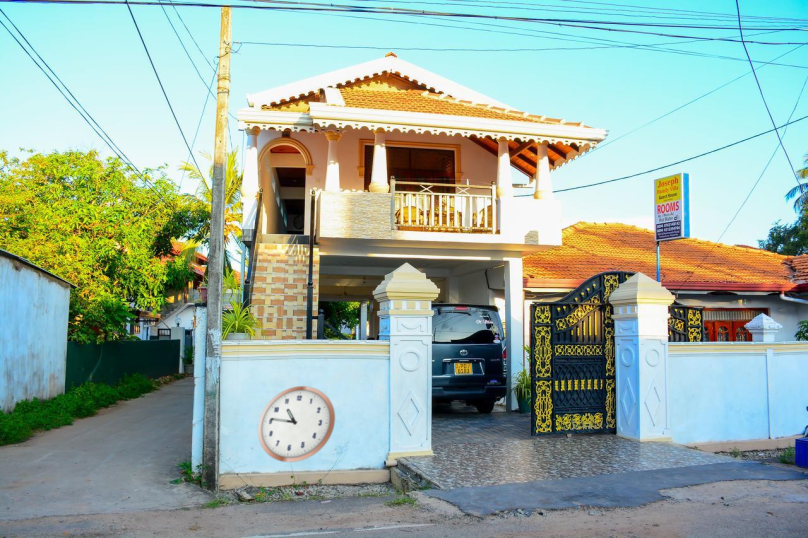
10:46
